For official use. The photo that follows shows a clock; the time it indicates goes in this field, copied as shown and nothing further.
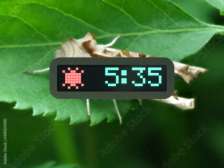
5:35
